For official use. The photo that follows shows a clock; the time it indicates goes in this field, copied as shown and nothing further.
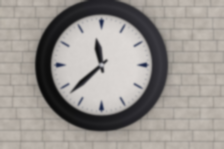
11:38
